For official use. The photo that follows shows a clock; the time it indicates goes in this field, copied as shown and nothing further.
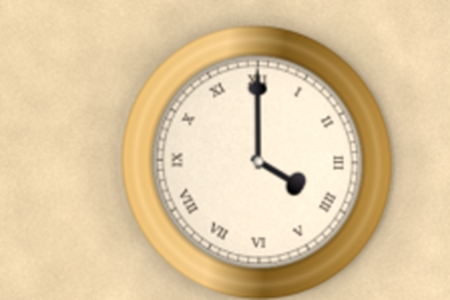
4:00
